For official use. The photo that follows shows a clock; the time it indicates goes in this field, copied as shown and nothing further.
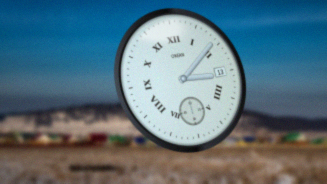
3:09
